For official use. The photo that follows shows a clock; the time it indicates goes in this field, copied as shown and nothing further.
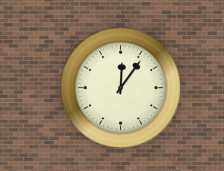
12:06
